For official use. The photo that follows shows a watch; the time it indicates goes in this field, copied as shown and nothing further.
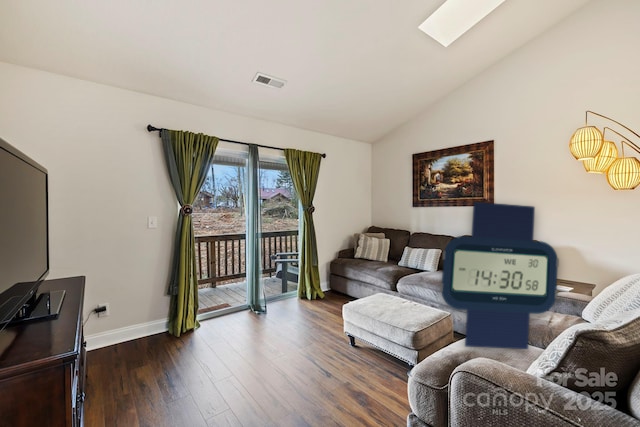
14:30:58
